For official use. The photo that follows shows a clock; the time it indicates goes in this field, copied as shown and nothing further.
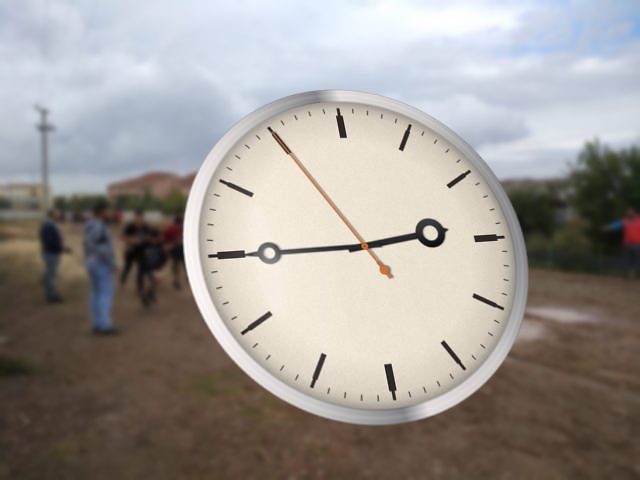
2:44:55
